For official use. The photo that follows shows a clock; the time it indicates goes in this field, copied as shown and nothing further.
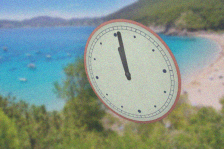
12:01
